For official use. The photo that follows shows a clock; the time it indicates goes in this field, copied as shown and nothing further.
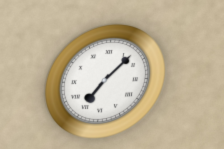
7:07
